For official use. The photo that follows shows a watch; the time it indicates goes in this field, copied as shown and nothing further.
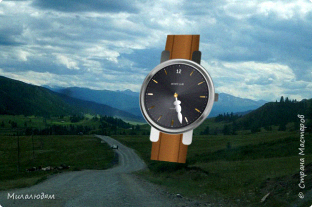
5:27
